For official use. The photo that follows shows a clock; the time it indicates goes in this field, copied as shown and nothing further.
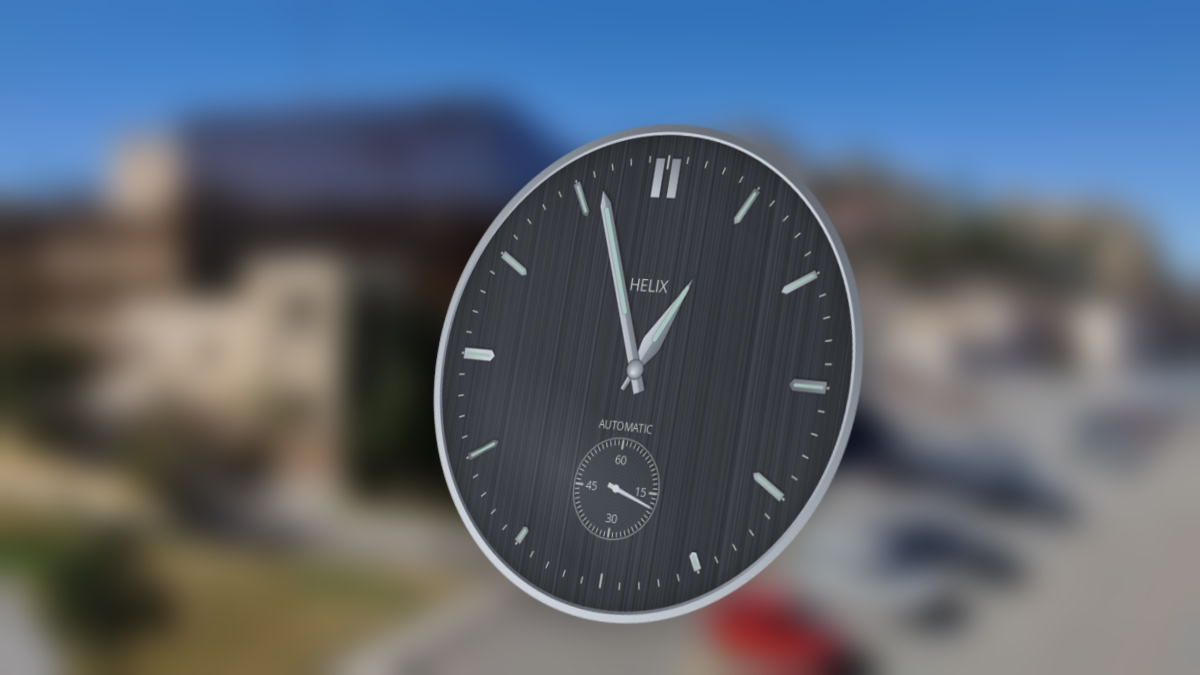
12:56:18
